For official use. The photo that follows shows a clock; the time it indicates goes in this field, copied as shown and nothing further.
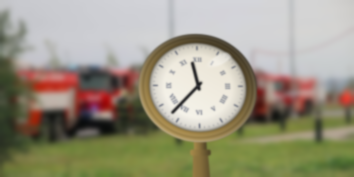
11:37
